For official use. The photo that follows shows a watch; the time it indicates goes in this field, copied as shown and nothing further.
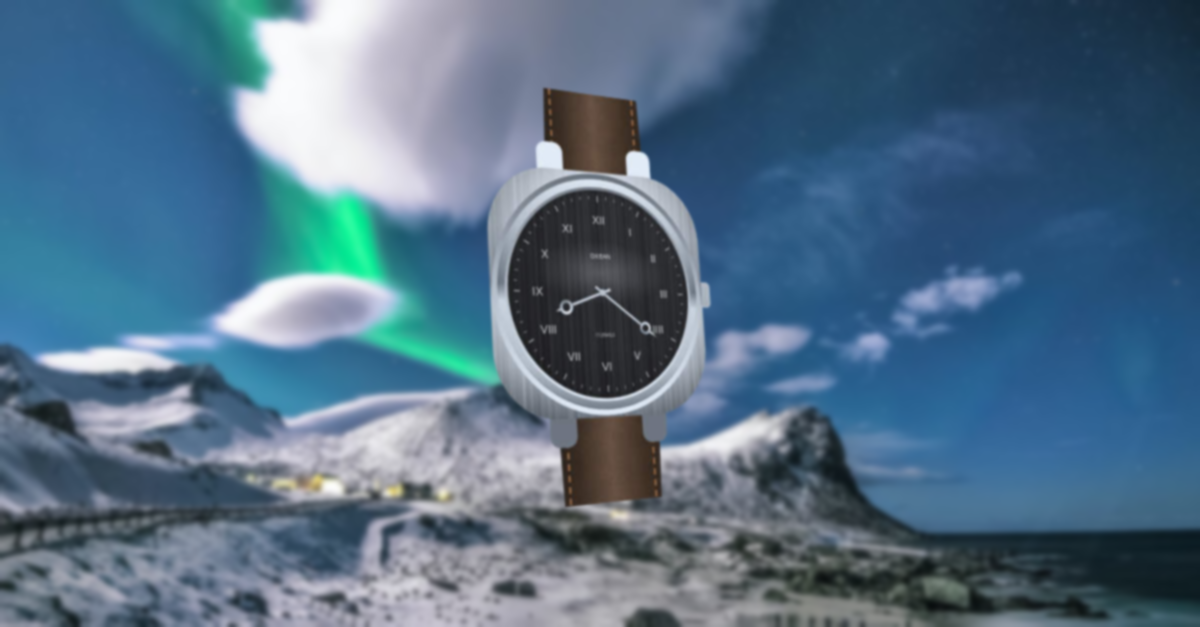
8:21
